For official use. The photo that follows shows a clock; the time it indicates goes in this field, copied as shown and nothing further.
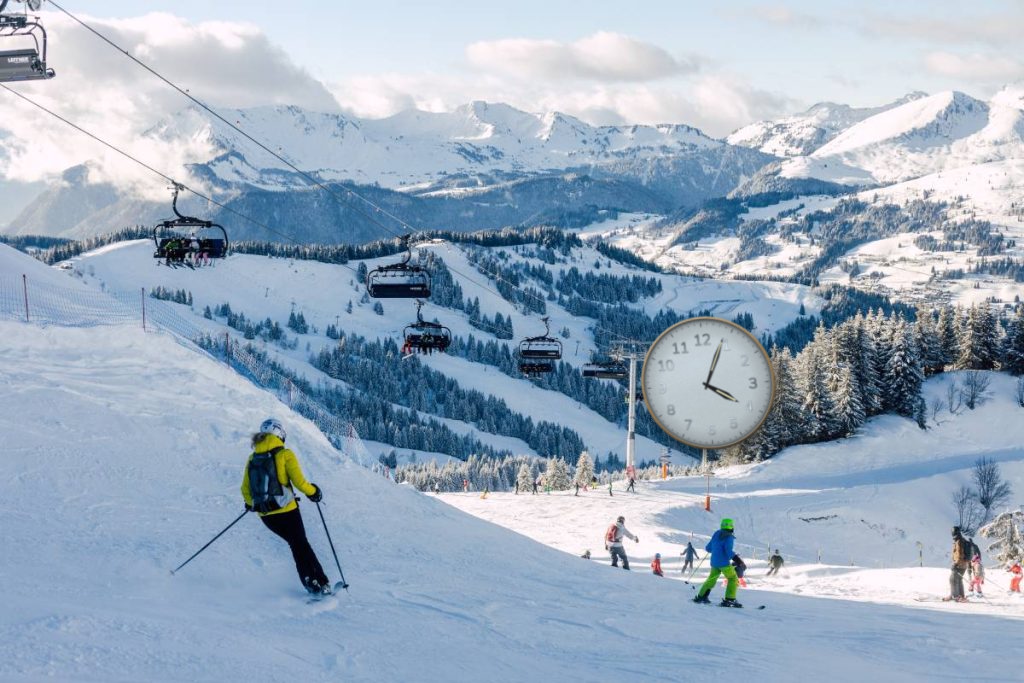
4:04
